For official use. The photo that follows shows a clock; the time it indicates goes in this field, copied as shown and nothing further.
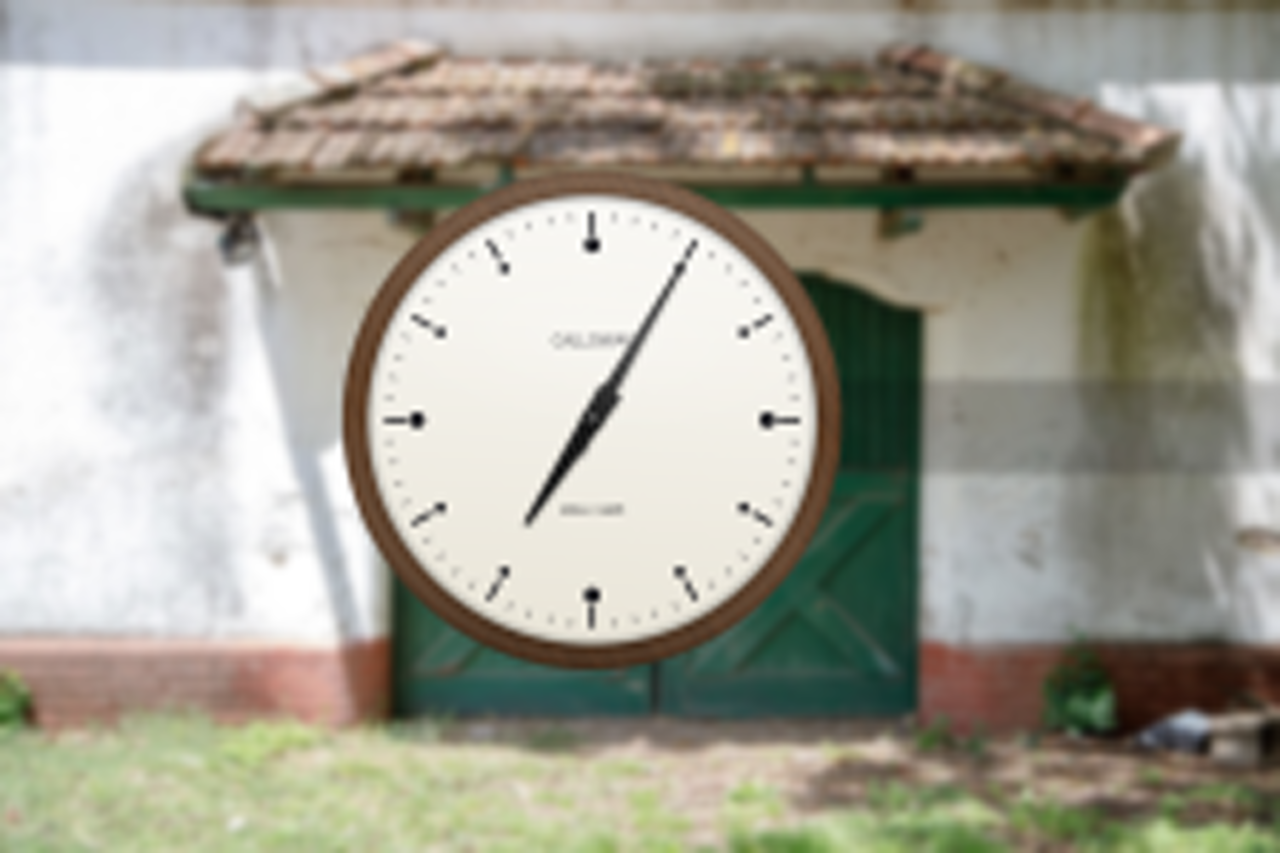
7:05
